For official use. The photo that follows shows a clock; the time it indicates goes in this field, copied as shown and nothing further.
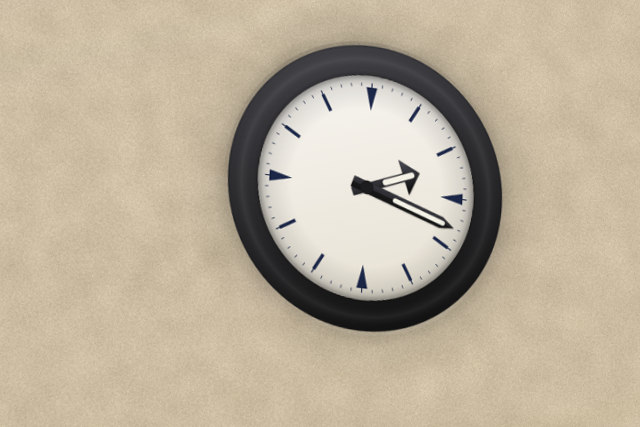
2:18
